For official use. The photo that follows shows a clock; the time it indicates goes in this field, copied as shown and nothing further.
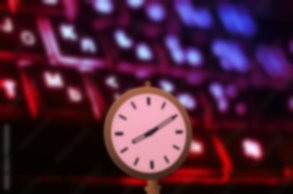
8:10
